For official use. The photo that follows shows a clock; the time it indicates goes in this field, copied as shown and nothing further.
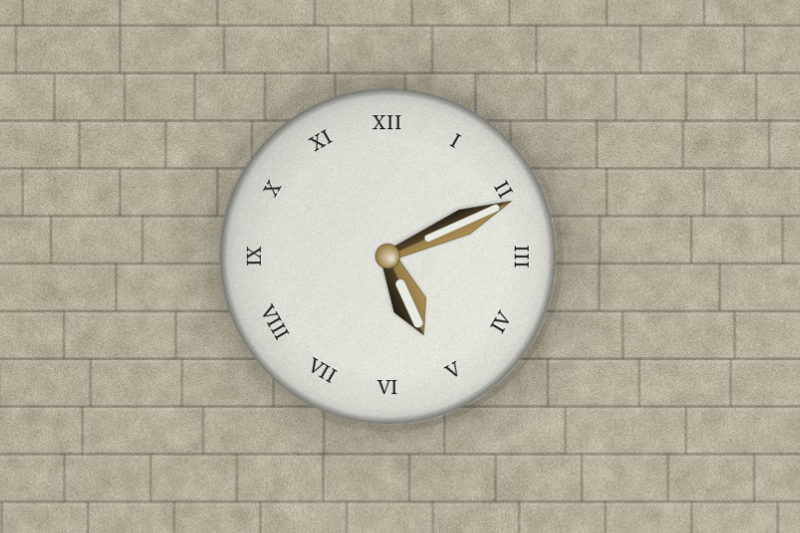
5:11
